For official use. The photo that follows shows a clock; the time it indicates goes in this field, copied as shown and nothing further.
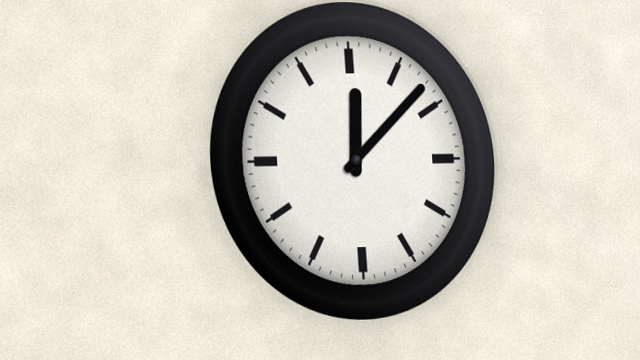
12:08
